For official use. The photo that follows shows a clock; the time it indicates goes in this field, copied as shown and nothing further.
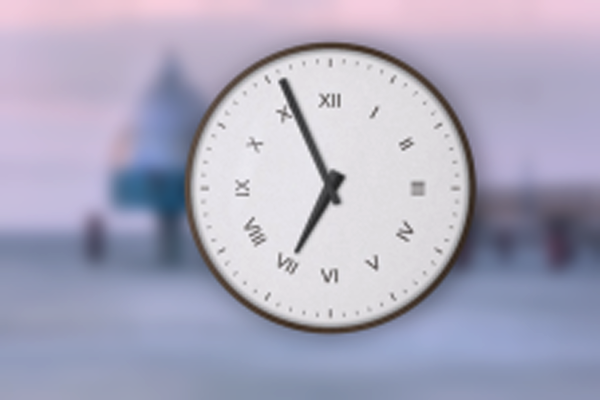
6:56
